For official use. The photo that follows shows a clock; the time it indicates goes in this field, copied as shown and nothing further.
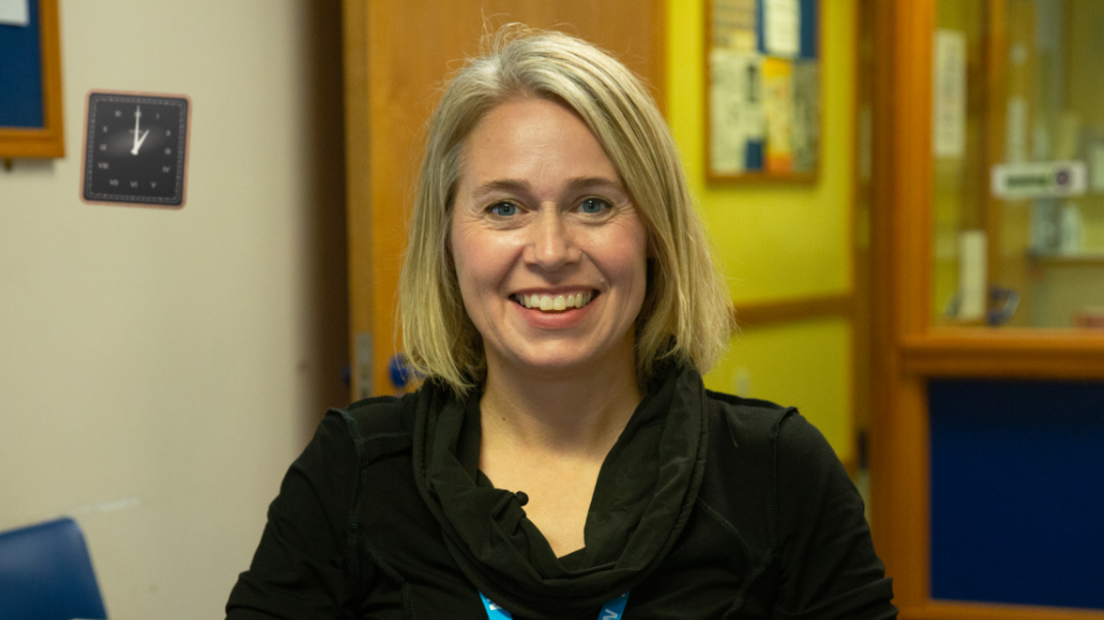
1:00
